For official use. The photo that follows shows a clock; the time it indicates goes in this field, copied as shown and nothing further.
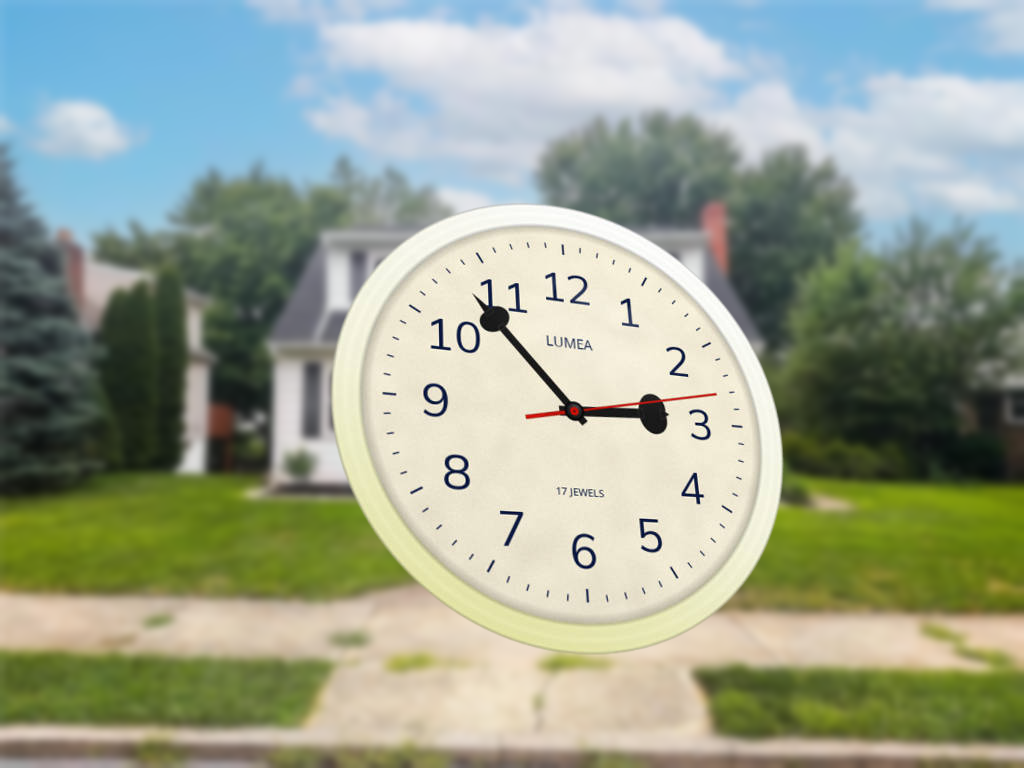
2:53:13
